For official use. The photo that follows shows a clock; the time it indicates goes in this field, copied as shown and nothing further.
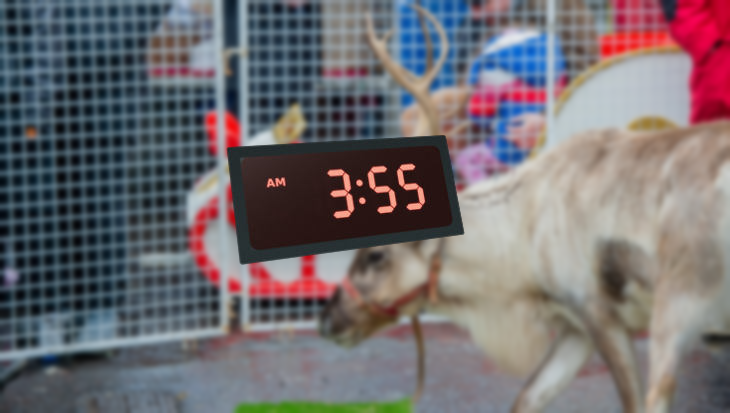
3:55
